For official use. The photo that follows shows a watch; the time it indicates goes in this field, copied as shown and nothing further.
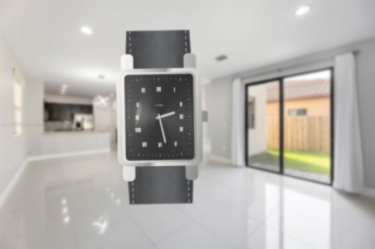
2:28
